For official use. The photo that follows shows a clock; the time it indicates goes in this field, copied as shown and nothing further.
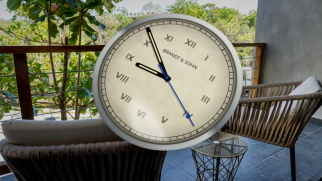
8:51:20
